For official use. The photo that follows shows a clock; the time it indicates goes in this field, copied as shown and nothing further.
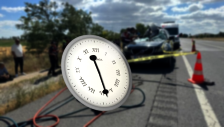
11:28
